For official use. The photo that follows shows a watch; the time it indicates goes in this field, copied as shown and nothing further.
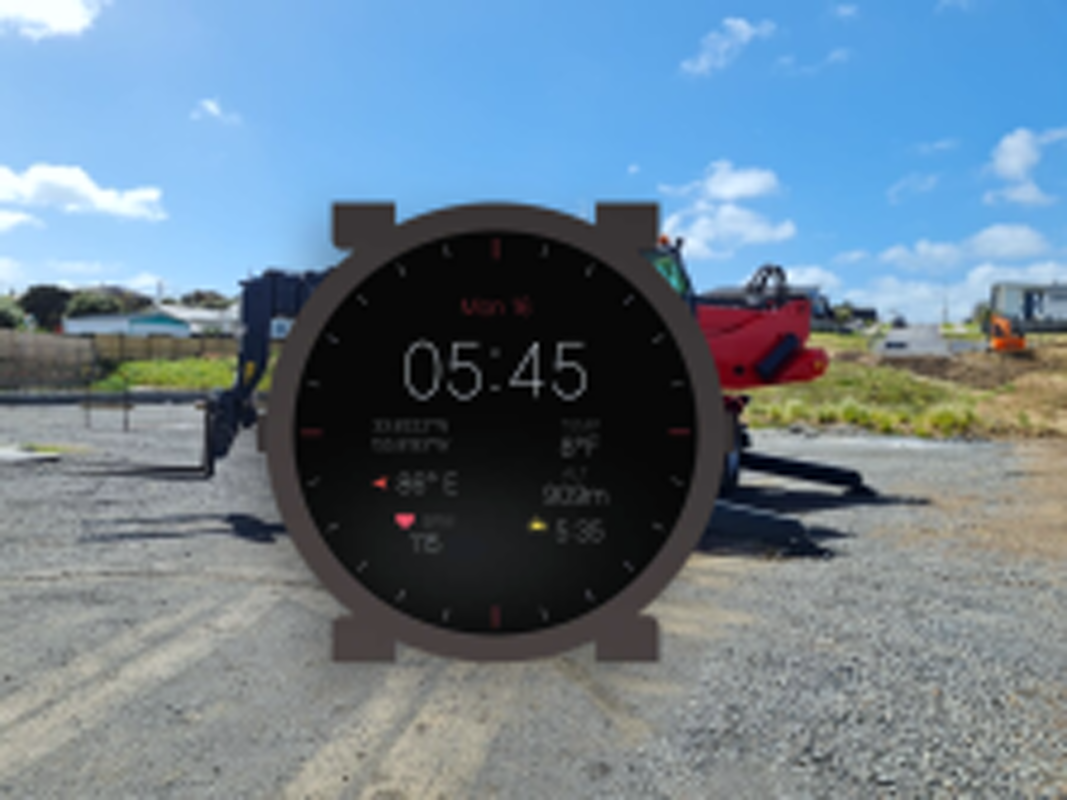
5:45
